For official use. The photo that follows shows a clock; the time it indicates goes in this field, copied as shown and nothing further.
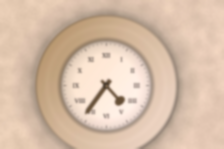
4:36
